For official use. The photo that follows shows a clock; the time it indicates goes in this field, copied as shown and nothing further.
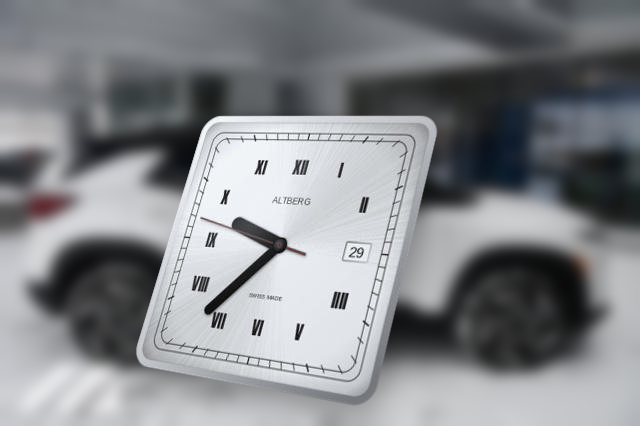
9:36:47
